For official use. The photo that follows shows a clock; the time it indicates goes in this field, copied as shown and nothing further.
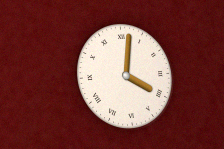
4:02
